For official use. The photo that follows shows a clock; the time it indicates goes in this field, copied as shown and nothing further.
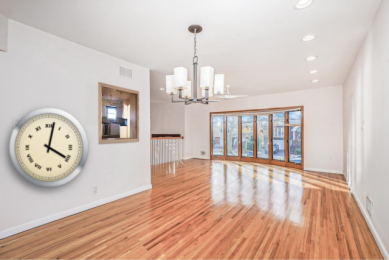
4:02
